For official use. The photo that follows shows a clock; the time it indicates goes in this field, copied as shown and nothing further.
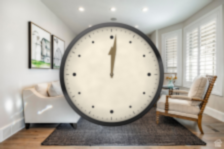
12:01
